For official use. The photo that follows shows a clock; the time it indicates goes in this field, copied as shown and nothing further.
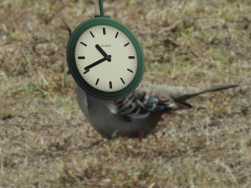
10:41
